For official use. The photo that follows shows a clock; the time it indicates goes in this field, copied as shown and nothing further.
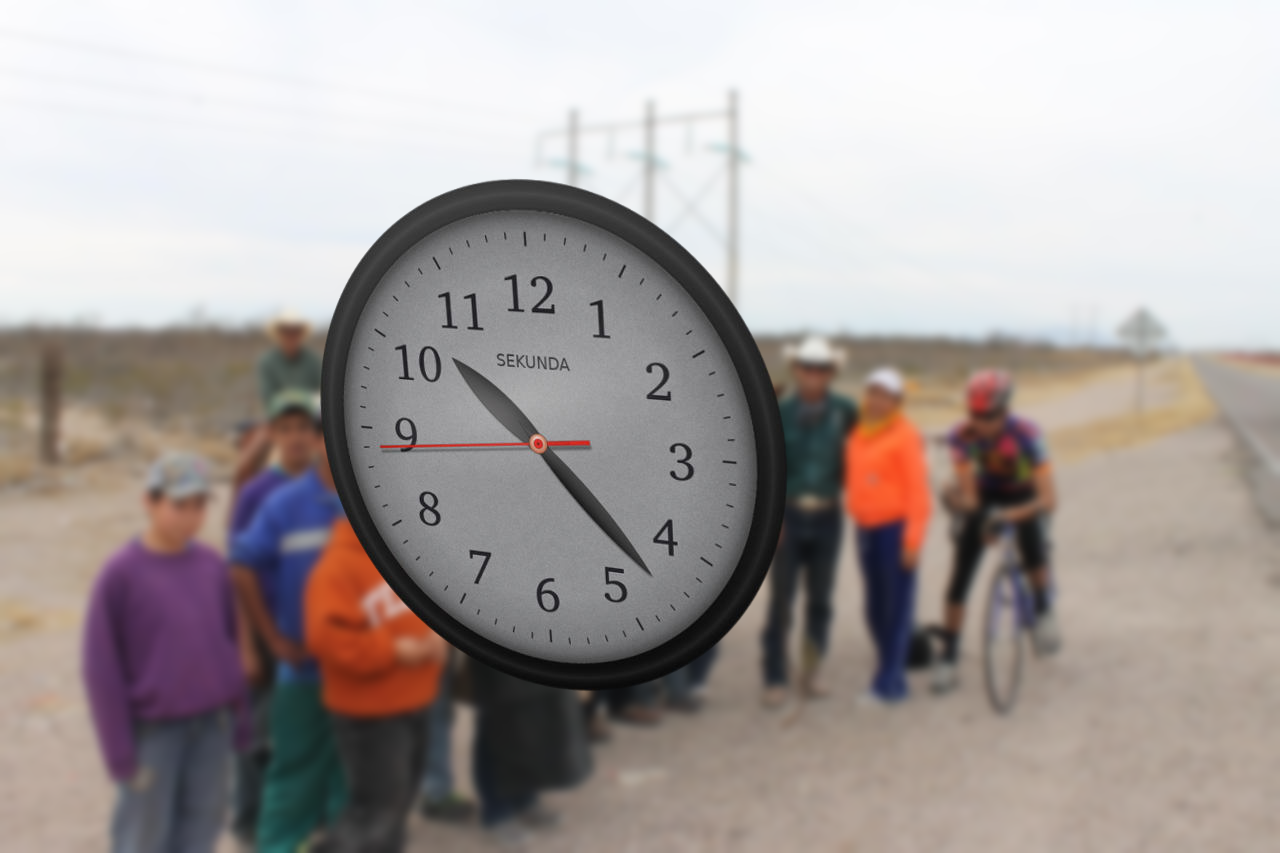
10:22:44
